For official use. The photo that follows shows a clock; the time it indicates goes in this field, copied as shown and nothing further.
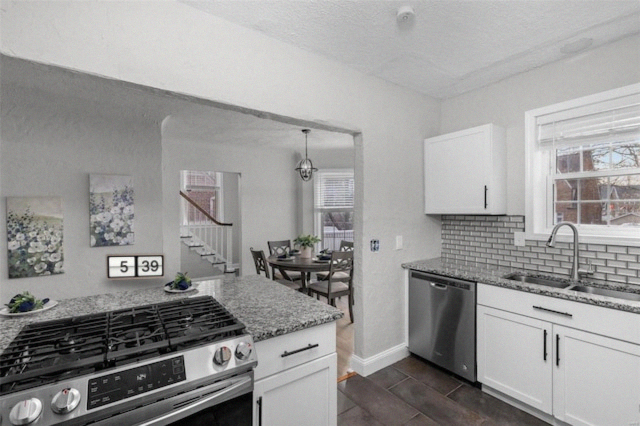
5:39
